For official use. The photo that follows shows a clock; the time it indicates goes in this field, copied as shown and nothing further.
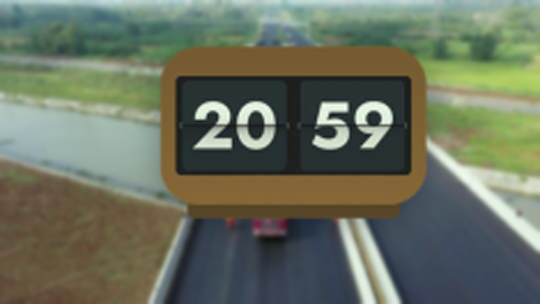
20:59
